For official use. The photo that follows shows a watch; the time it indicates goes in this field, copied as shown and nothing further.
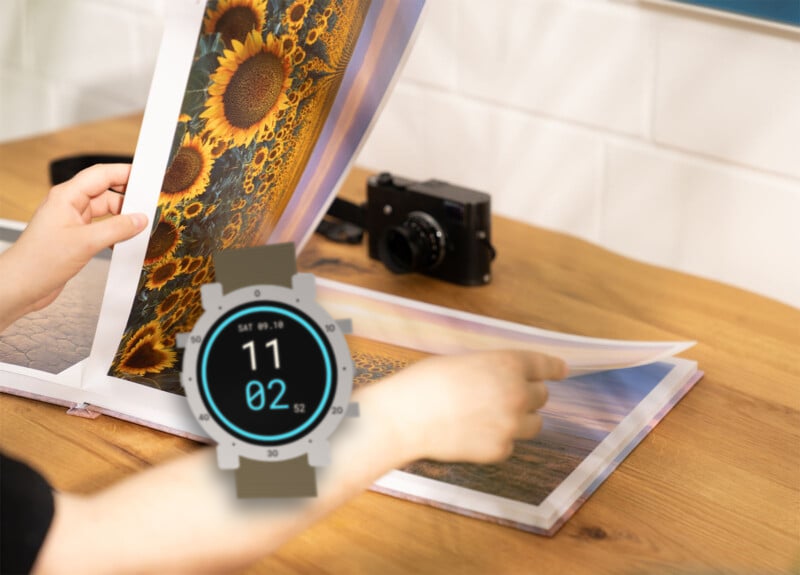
11:02
